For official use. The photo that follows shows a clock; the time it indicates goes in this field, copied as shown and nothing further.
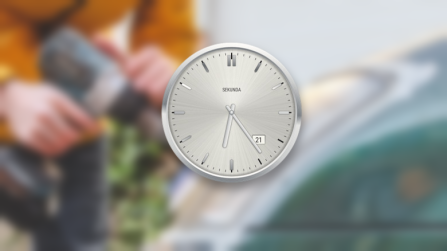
6:24
